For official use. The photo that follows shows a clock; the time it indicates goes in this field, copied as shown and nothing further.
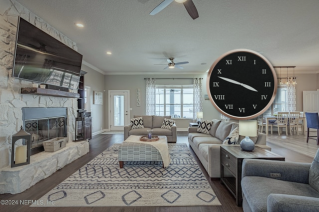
3:48
